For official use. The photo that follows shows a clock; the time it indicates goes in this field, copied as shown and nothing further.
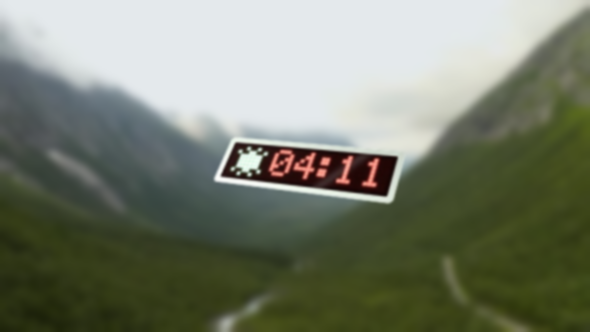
4:11
